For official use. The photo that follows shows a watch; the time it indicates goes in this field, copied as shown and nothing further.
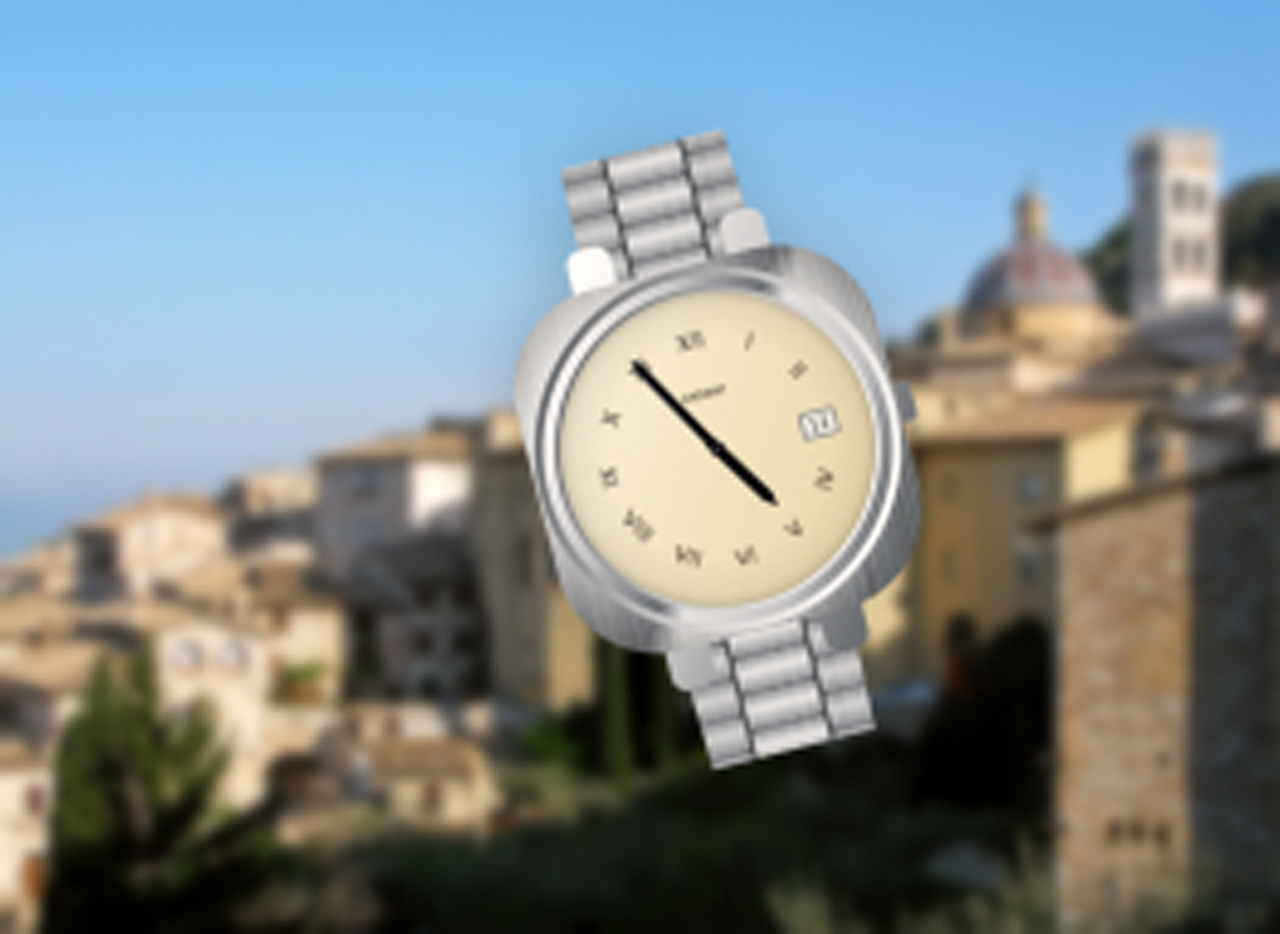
4:55
